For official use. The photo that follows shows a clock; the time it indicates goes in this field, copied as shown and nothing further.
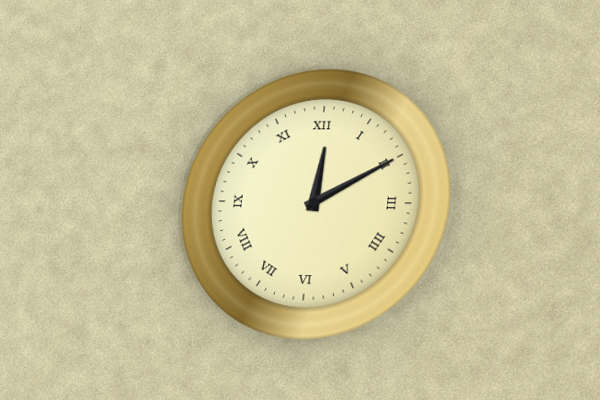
12:10
